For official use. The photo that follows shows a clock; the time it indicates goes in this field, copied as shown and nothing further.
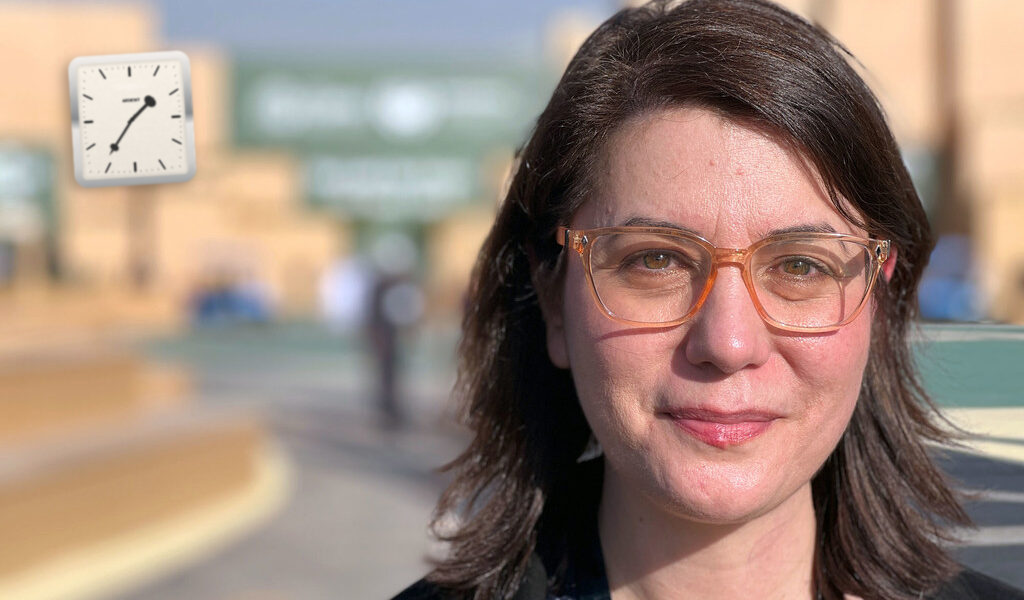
1:36
